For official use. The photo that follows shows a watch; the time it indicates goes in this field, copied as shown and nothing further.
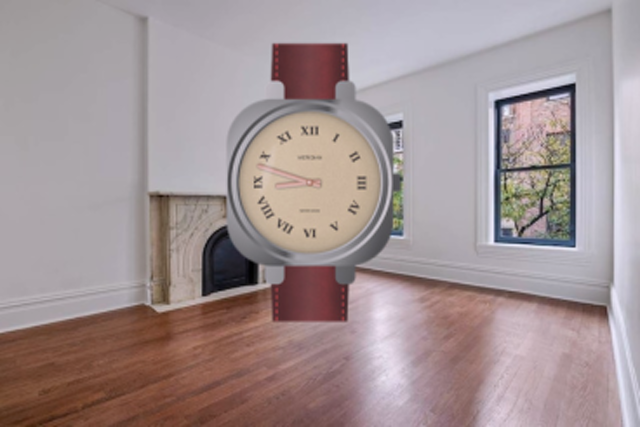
8:48
